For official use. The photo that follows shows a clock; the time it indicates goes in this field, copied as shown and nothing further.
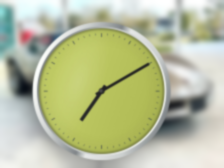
7:10
